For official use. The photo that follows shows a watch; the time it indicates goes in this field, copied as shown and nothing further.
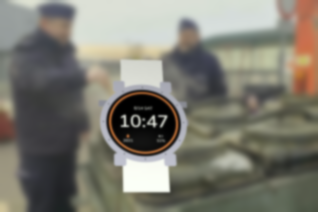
10:47
